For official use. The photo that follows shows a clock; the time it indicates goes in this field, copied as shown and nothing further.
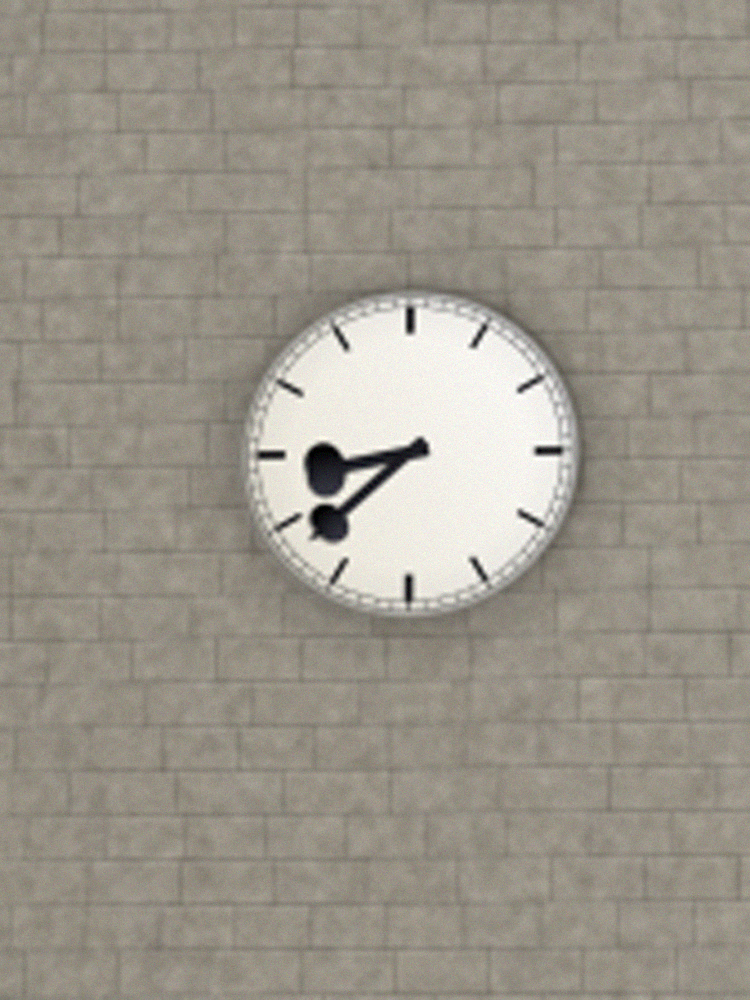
8:38
